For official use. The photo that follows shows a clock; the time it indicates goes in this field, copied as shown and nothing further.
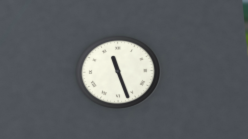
11:27
